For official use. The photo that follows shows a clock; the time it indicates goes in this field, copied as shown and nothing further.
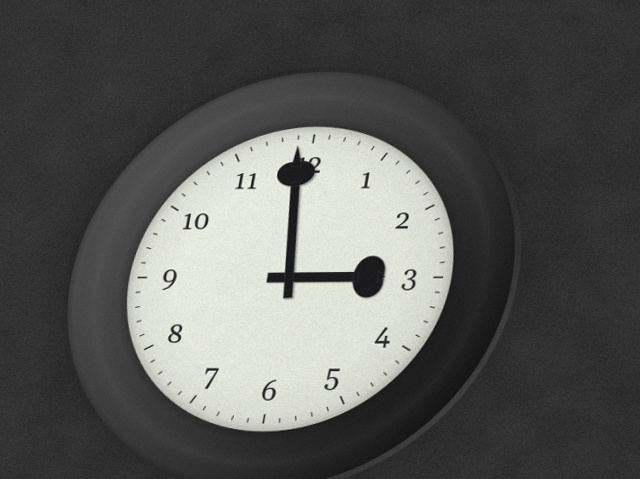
2:59
